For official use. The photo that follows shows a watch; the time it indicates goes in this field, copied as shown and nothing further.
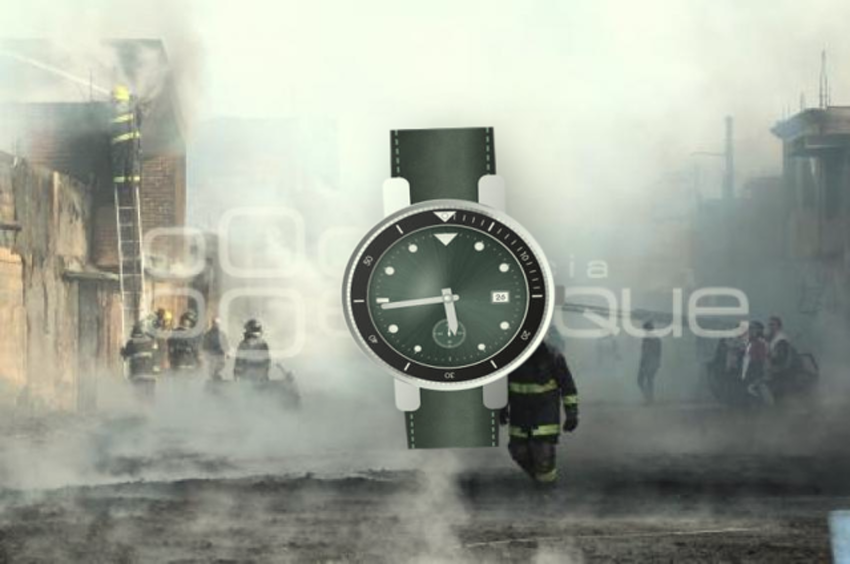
5:44
